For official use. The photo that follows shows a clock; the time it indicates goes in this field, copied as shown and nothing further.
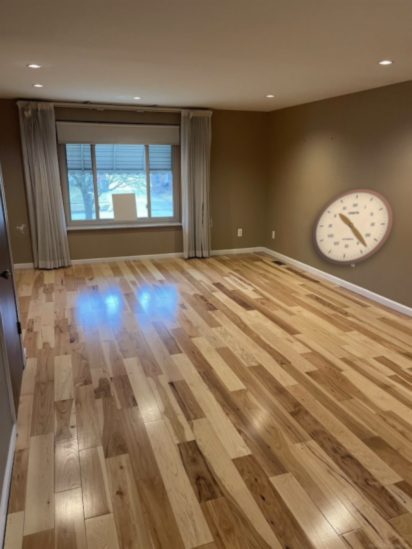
10:23
